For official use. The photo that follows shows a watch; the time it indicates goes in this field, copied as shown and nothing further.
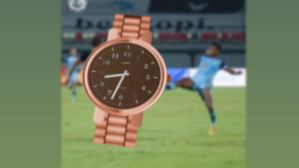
8:33
